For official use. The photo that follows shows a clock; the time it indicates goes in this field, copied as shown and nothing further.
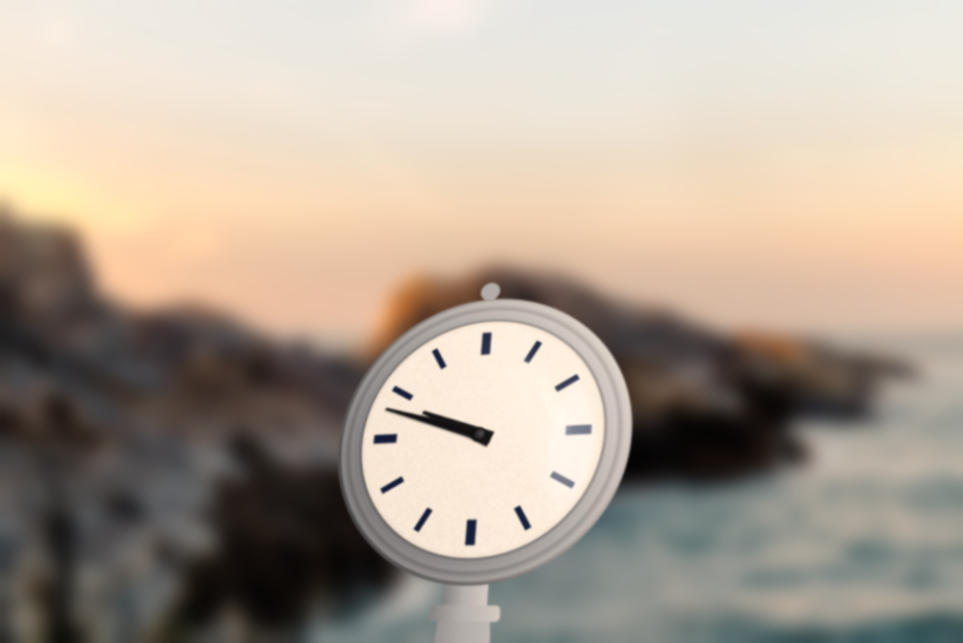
9:48
